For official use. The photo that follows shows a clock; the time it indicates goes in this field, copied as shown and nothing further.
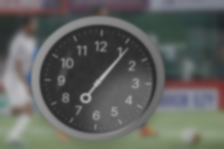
7:06
